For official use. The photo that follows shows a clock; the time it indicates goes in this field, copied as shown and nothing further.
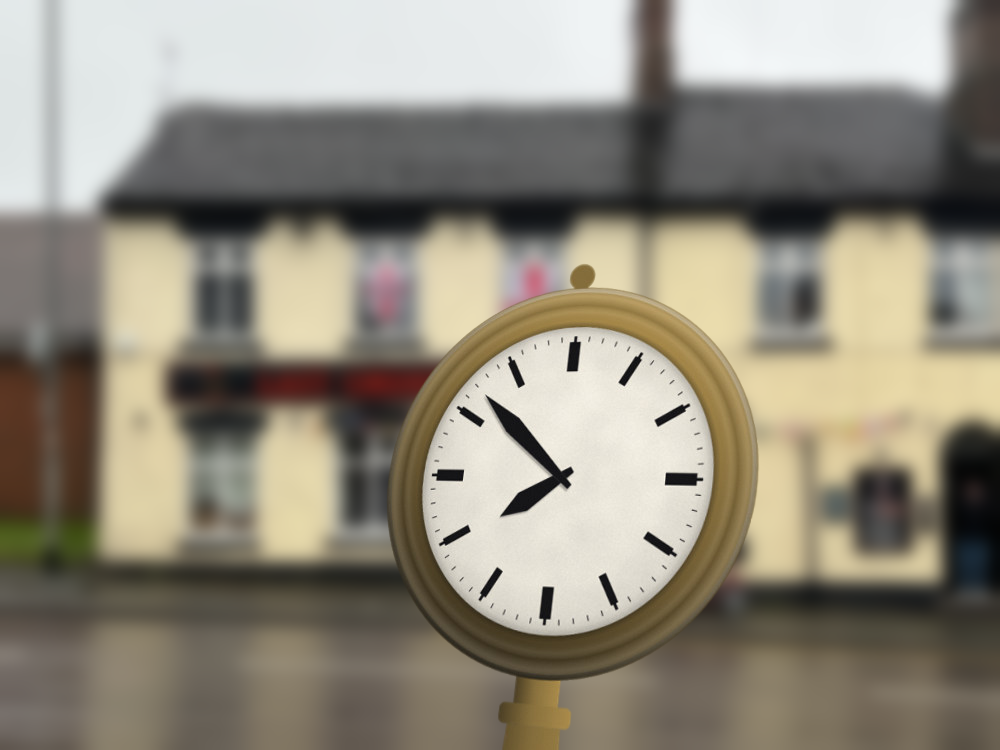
7:52
